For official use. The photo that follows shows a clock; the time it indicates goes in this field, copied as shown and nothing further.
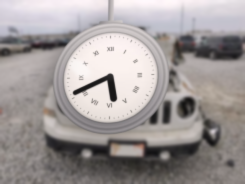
5:41
